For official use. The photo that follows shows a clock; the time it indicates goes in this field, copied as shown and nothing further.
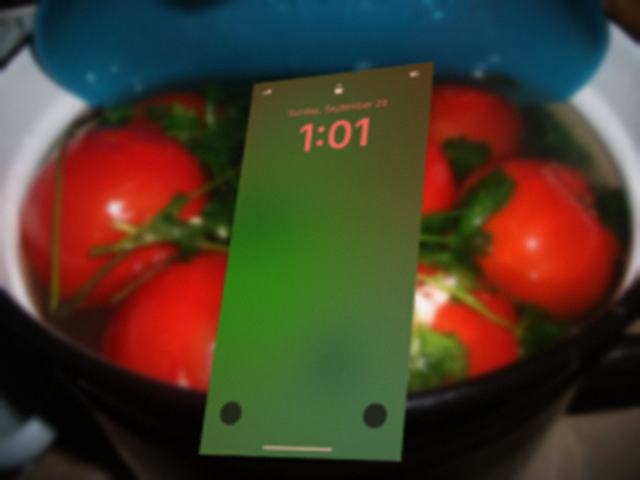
1:01
